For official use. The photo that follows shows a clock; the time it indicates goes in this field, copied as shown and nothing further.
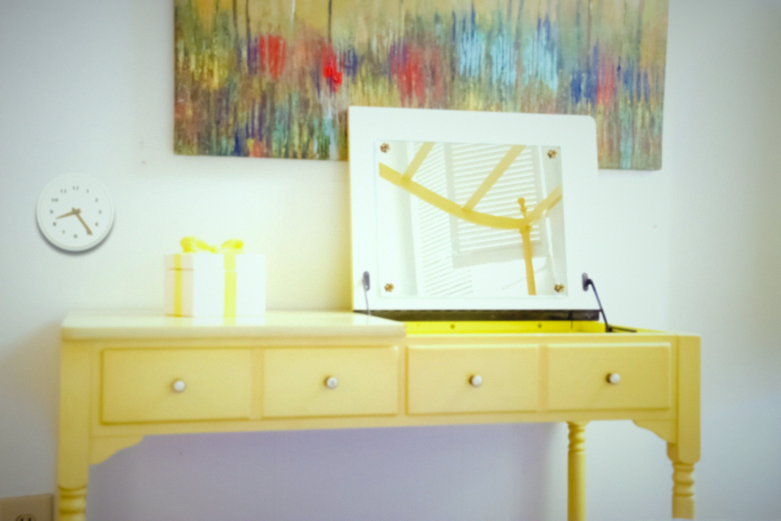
8:24
